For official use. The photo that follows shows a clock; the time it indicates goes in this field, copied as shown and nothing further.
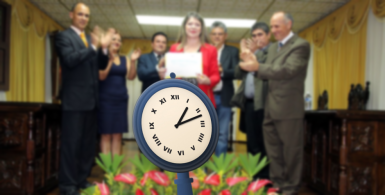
1:12
